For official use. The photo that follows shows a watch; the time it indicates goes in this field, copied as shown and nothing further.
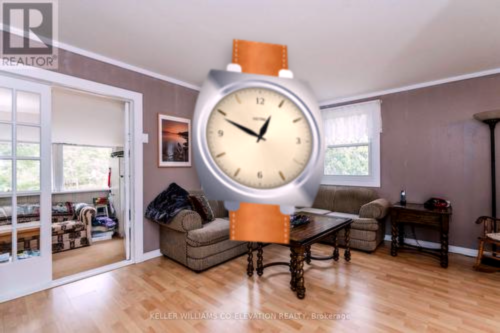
12:49
